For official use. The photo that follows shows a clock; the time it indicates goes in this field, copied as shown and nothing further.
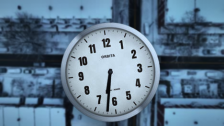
6:32
